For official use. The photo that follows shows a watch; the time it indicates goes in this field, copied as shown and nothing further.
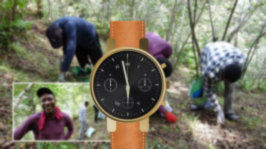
5:58
